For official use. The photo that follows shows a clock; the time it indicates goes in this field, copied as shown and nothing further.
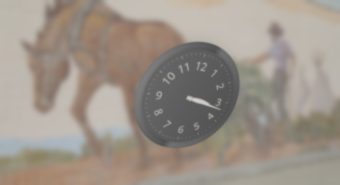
3:17
